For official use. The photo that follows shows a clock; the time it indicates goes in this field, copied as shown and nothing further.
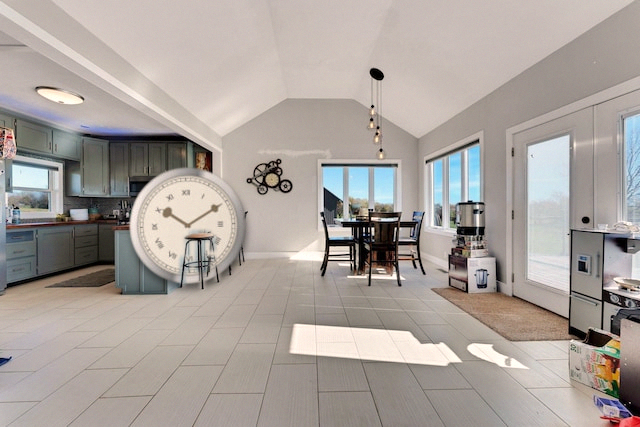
10:10
